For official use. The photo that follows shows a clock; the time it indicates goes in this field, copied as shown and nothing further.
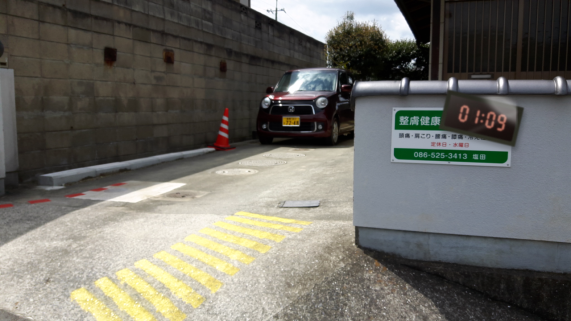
1:09
